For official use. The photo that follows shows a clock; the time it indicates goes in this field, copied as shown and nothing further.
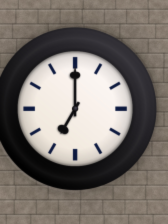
7:00
